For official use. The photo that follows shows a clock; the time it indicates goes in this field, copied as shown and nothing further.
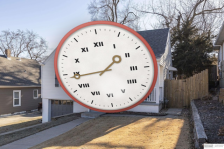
1:44
